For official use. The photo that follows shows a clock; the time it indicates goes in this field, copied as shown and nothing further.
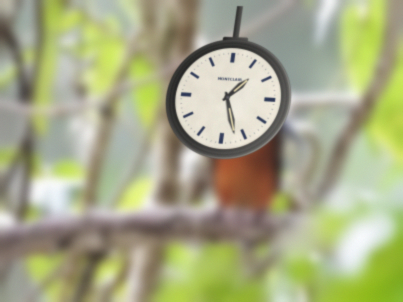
1:27
